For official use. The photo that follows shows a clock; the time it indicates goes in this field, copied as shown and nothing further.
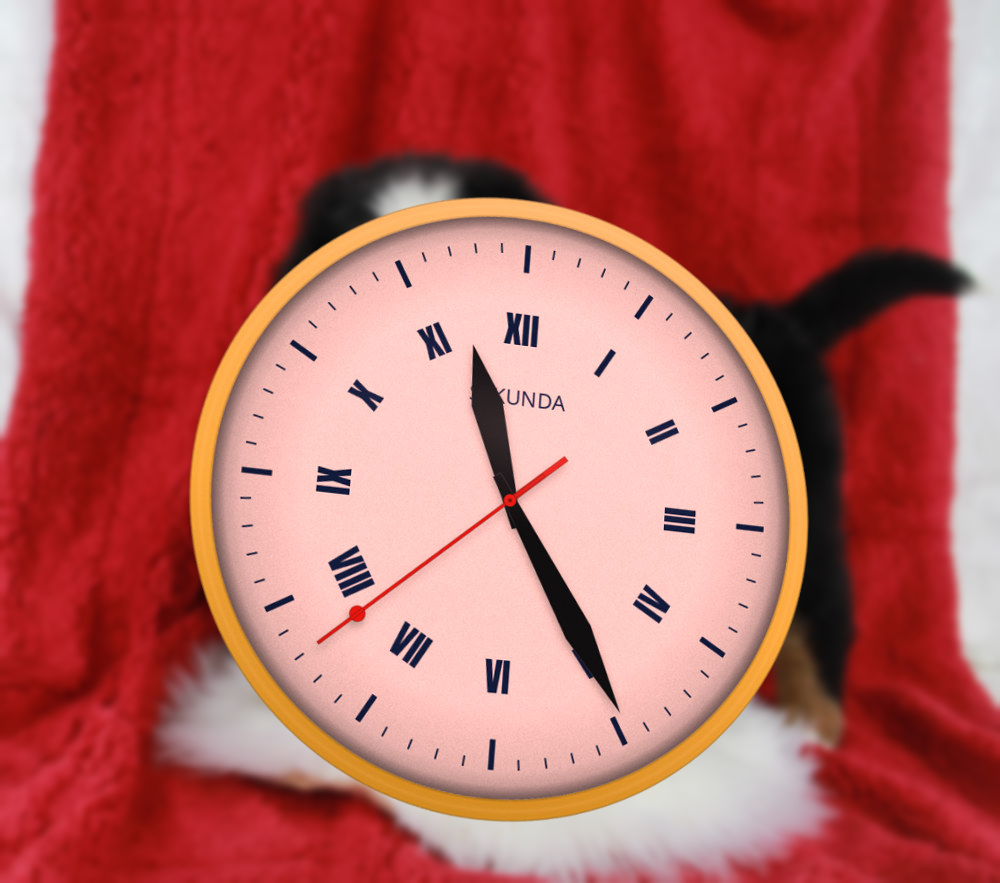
11:24:38
